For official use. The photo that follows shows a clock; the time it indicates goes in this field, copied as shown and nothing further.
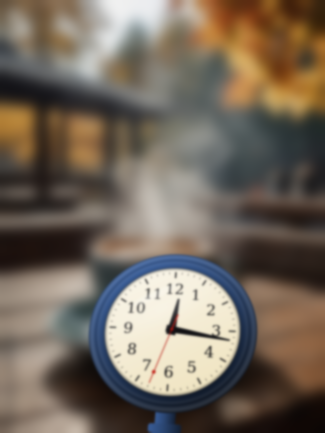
12:16:33
